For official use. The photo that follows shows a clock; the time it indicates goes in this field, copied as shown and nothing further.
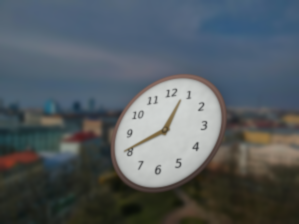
12:41
